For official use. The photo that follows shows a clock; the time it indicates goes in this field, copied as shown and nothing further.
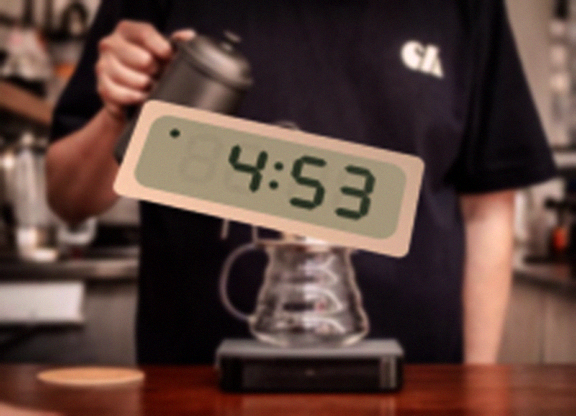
4:53
